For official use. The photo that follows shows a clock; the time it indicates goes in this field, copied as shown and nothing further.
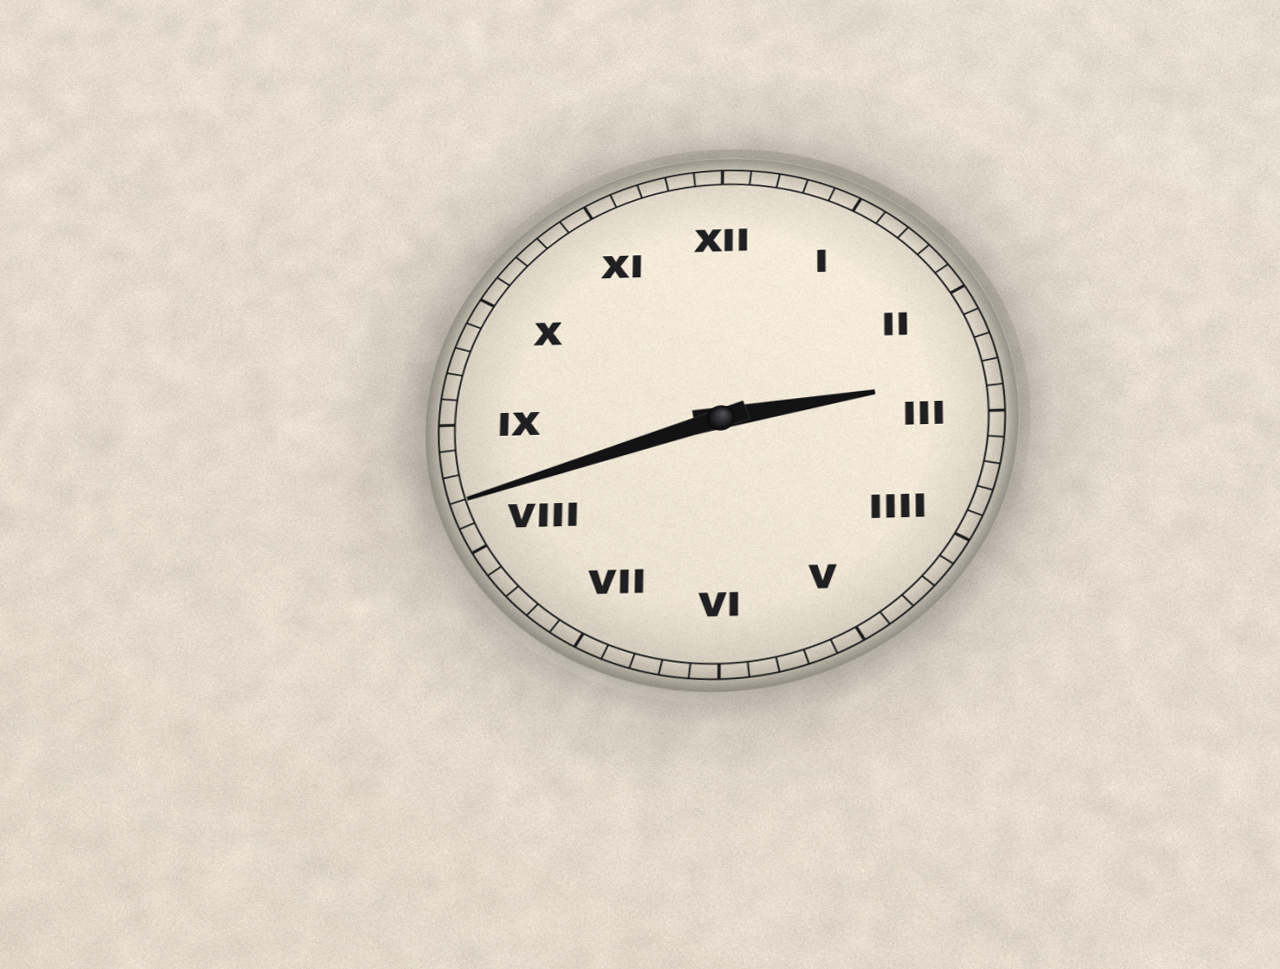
2:42
